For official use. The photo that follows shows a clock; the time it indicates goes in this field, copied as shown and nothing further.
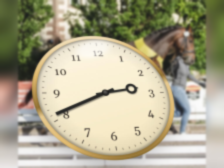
2:41
